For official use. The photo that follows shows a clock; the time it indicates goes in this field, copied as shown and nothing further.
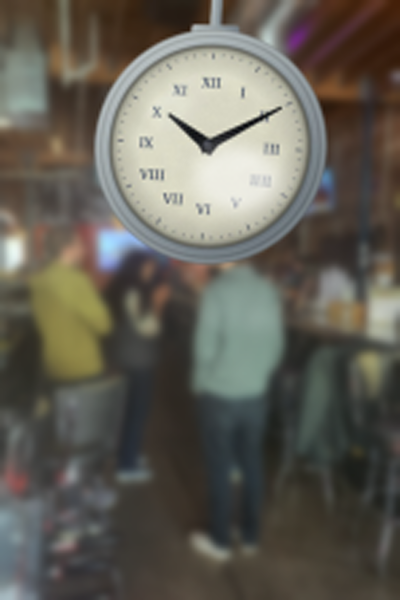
10:10
